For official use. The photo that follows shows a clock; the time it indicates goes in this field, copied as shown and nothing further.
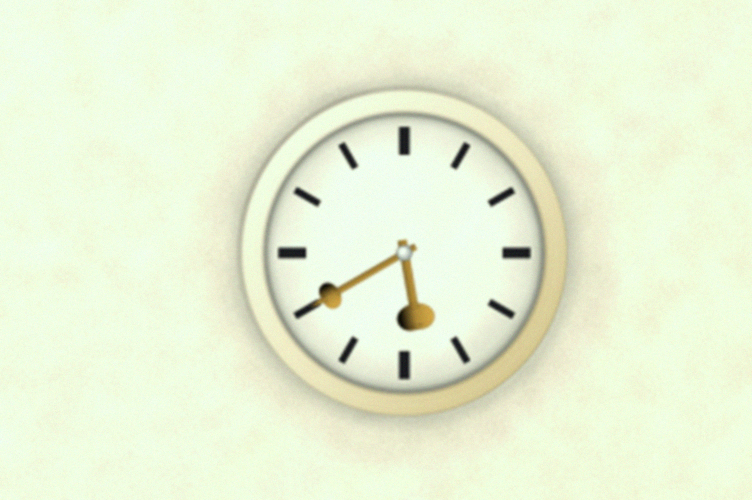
5:40
